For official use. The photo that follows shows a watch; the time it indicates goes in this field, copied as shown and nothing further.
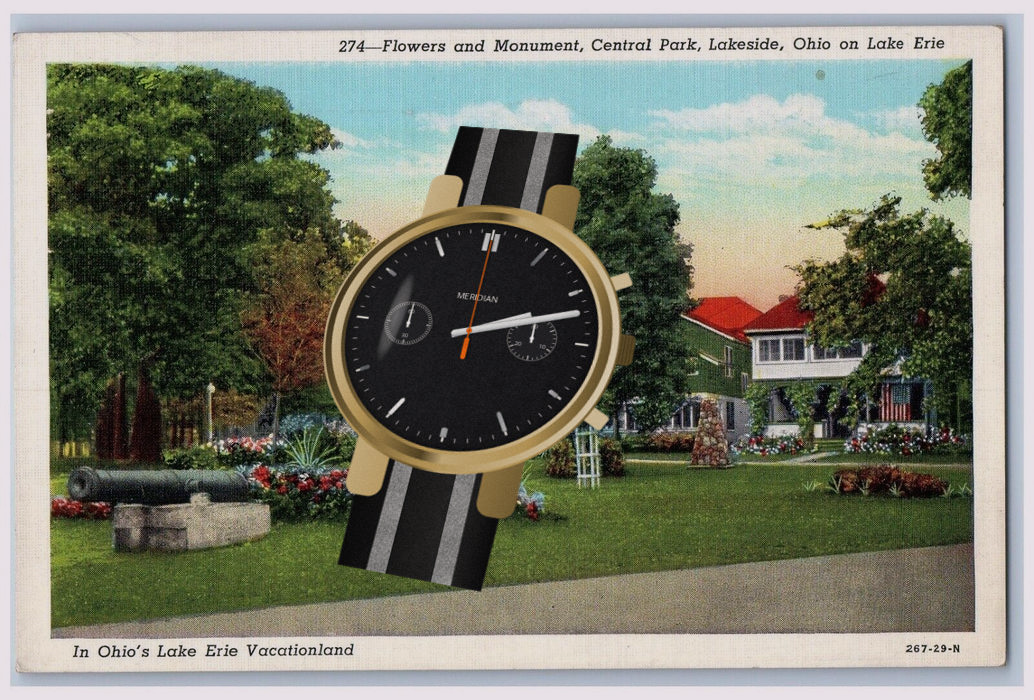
2:12
